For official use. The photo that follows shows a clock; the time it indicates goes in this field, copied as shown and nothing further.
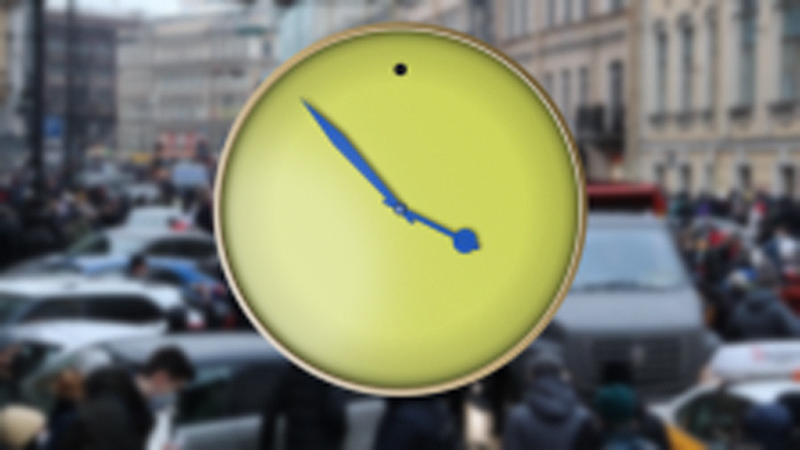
3:53
